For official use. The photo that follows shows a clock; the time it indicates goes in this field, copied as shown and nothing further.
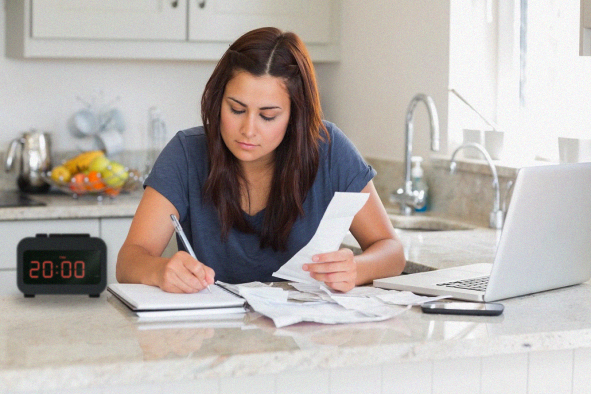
20:00
